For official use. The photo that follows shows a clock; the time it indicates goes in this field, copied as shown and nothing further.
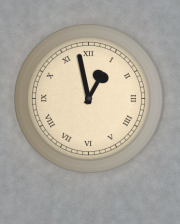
12:58
